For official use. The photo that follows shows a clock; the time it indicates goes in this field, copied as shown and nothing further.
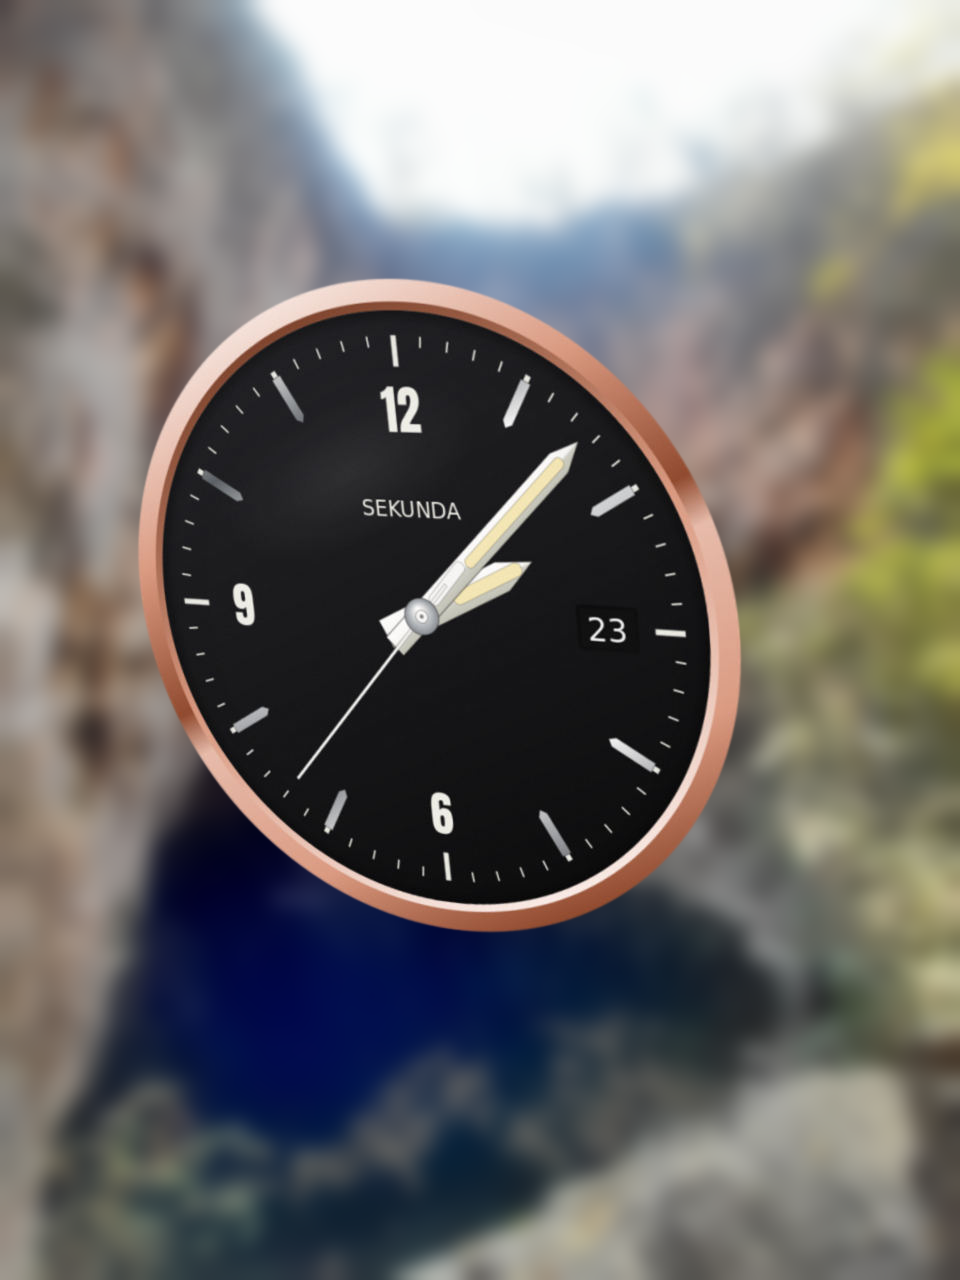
2:07:37
